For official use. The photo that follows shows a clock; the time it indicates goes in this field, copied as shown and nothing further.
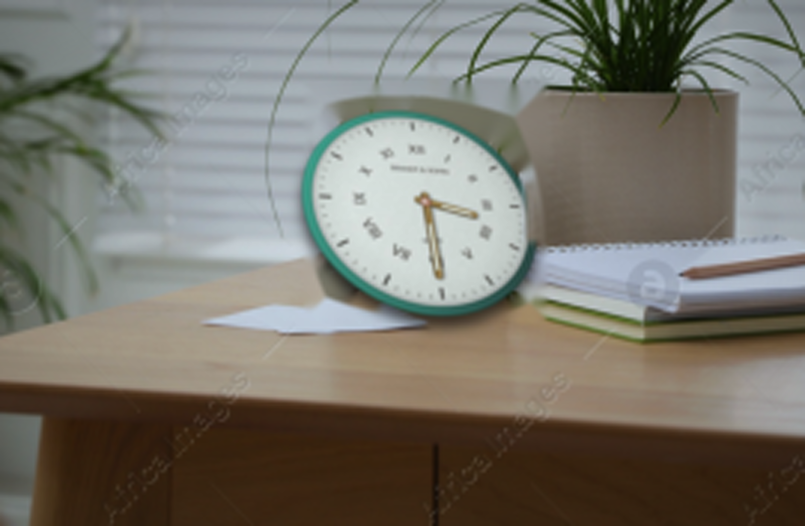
3:30
